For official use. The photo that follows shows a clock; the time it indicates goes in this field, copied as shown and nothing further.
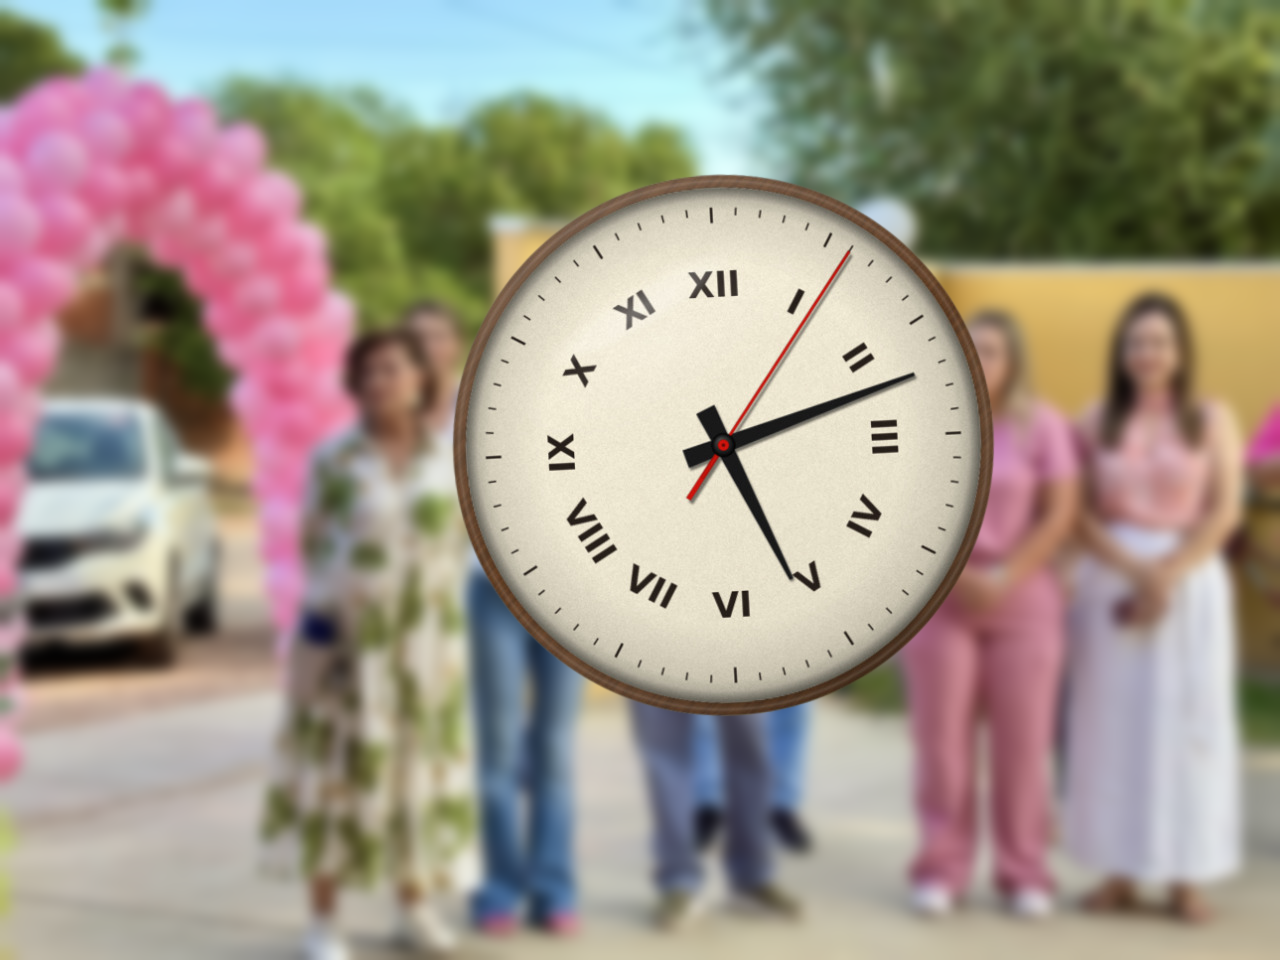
5:12:06
